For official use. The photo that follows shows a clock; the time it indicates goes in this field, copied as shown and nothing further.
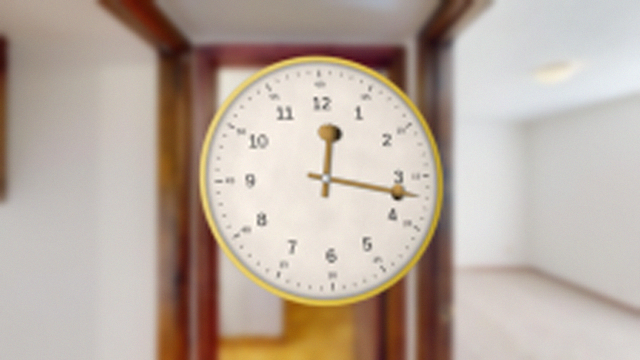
12:17
